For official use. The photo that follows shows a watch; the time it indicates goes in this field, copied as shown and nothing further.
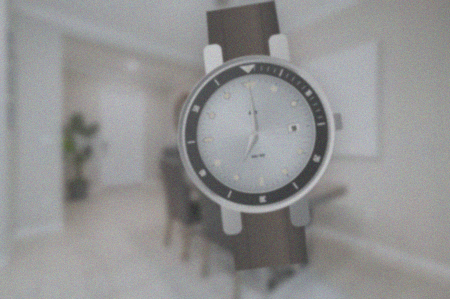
7:00
